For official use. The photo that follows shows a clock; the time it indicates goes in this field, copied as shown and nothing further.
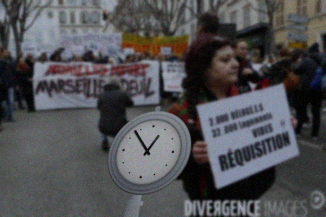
12:53
